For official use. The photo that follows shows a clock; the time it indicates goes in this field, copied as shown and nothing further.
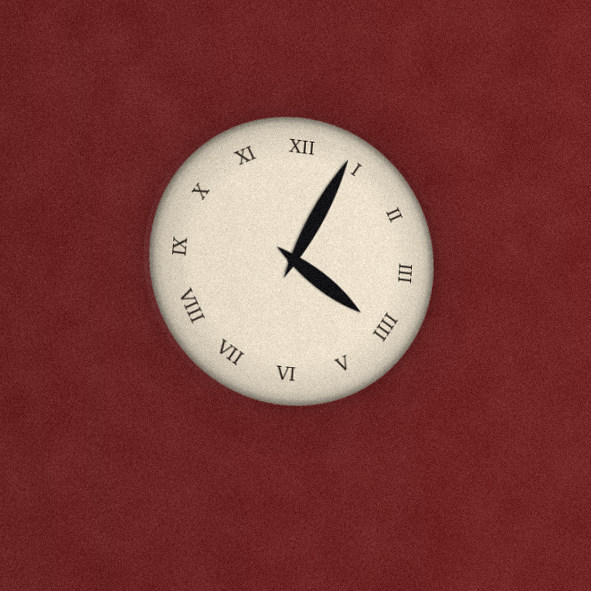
4:04
